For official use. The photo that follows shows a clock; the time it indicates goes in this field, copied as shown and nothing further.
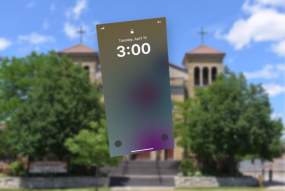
3:00
